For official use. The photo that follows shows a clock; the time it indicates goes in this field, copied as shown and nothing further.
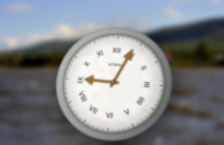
9:04
